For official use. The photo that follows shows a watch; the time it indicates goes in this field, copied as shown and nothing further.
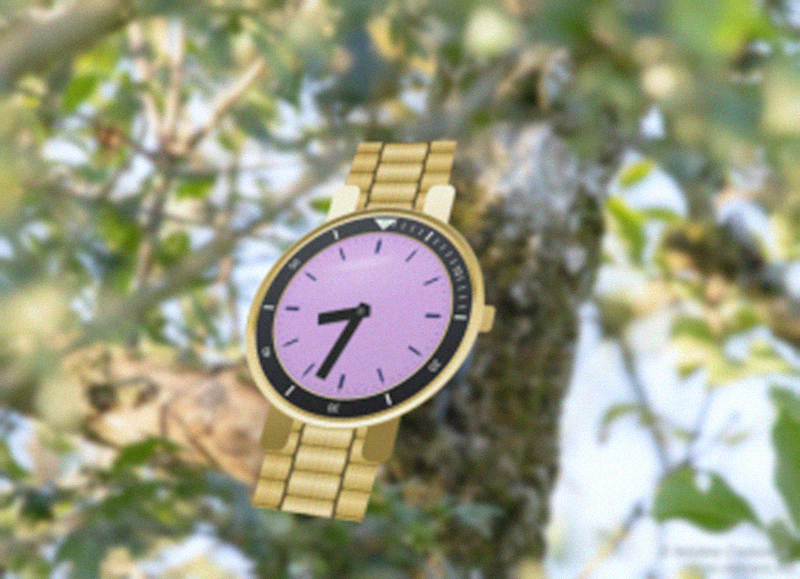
8:33
